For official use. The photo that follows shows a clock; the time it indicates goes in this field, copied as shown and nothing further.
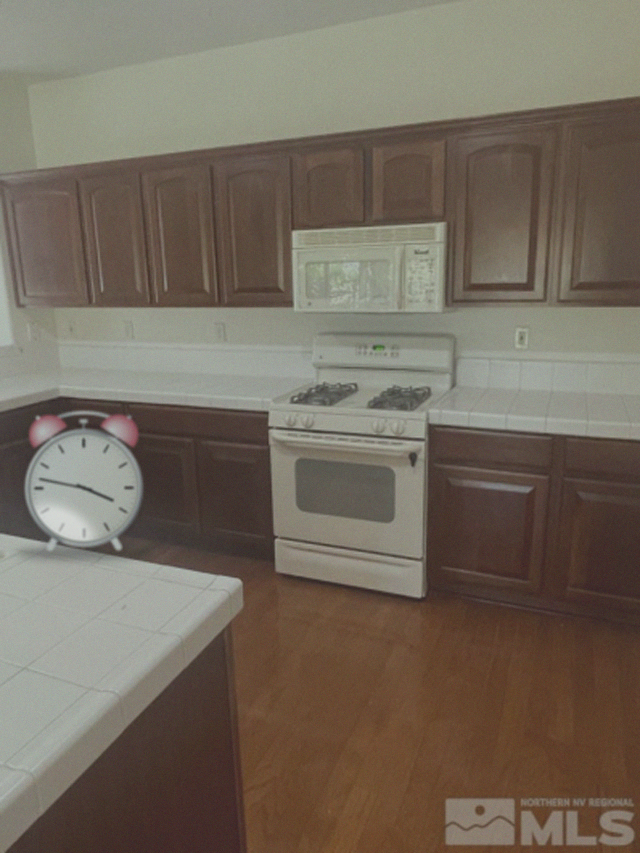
3:47
